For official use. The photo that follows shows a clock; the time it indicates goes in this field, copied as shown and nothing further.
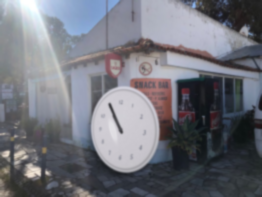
10:55
